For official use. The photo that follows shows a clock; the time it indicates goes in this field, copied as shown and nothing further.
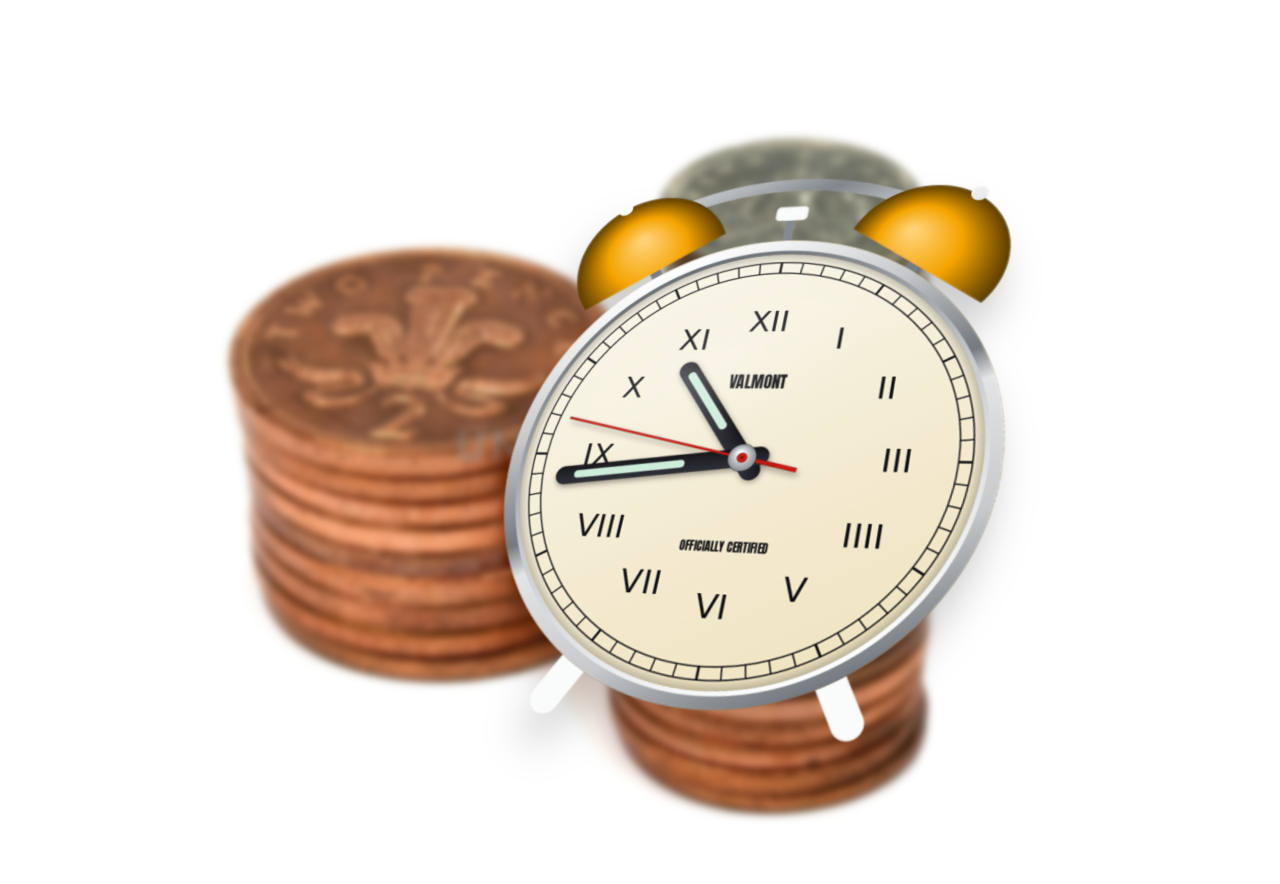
10:43:47
